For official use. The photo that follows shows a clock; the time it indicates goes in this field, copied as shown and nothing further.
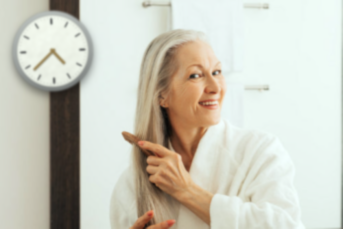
4:38
